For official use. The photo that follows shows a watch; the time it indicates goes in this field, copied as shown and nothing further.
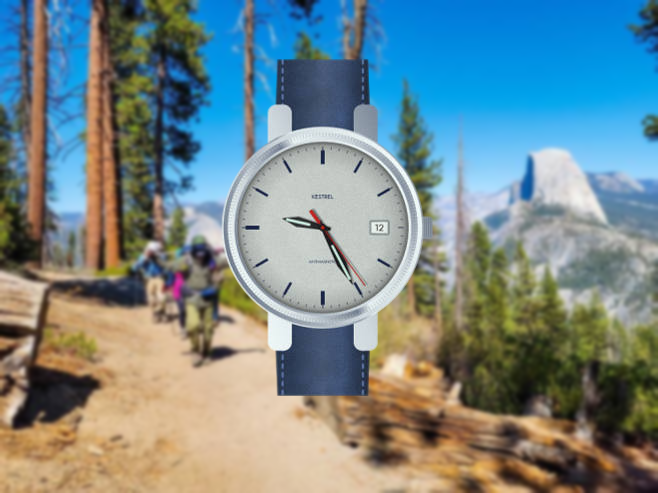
9:25:24
